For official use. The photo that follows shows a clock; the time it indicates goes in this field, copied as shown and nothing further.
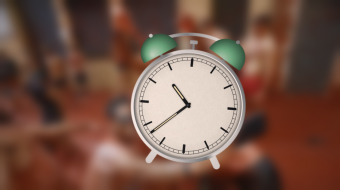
10:38
